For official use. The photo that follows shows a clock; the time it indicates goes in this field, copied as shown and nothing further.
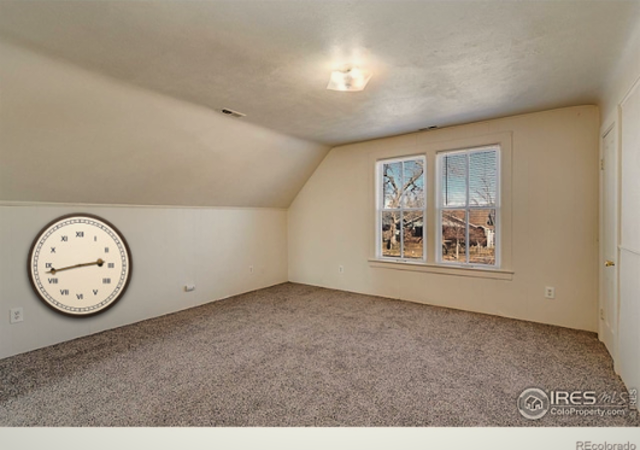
2:43
